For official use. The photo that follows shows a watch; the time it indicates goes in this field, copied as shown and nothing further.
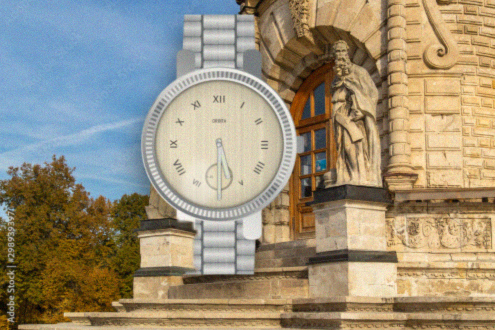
5:30
